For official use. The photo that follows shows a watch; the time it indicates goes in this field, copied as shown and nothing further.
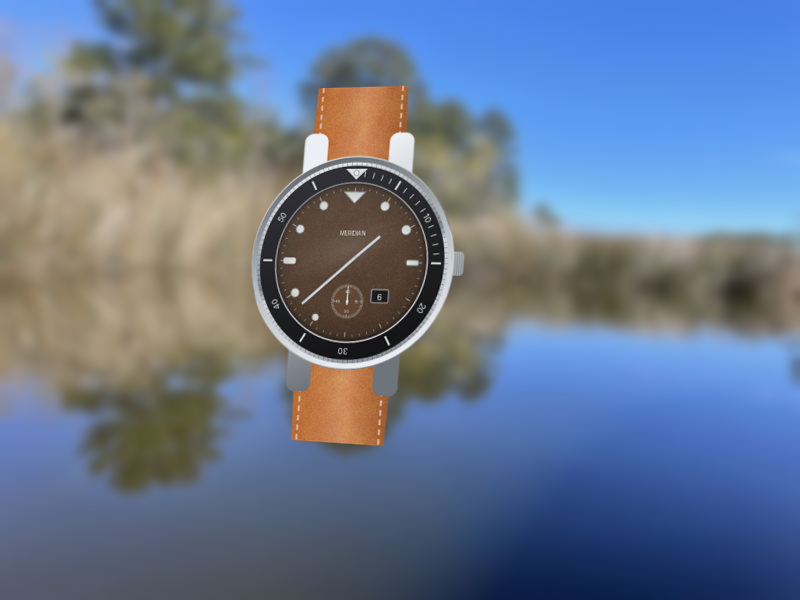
1:38
